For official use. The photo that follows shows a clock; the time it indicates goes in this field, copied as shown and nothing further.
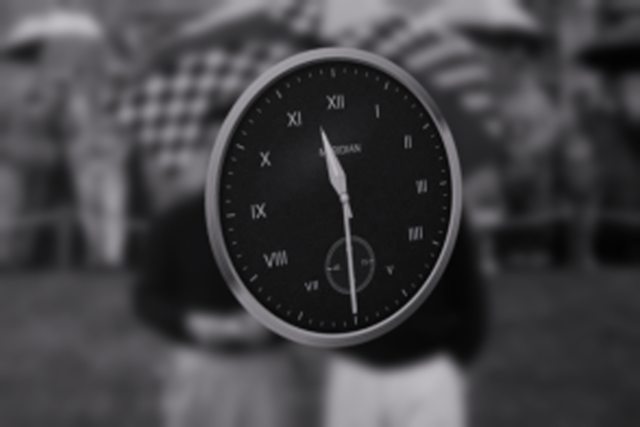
11:30
